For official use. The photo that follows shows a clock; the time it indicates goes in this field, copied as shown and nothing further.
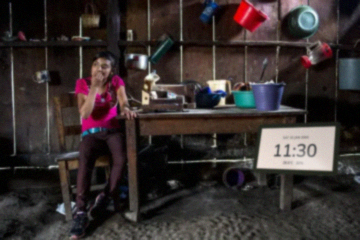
11:30
